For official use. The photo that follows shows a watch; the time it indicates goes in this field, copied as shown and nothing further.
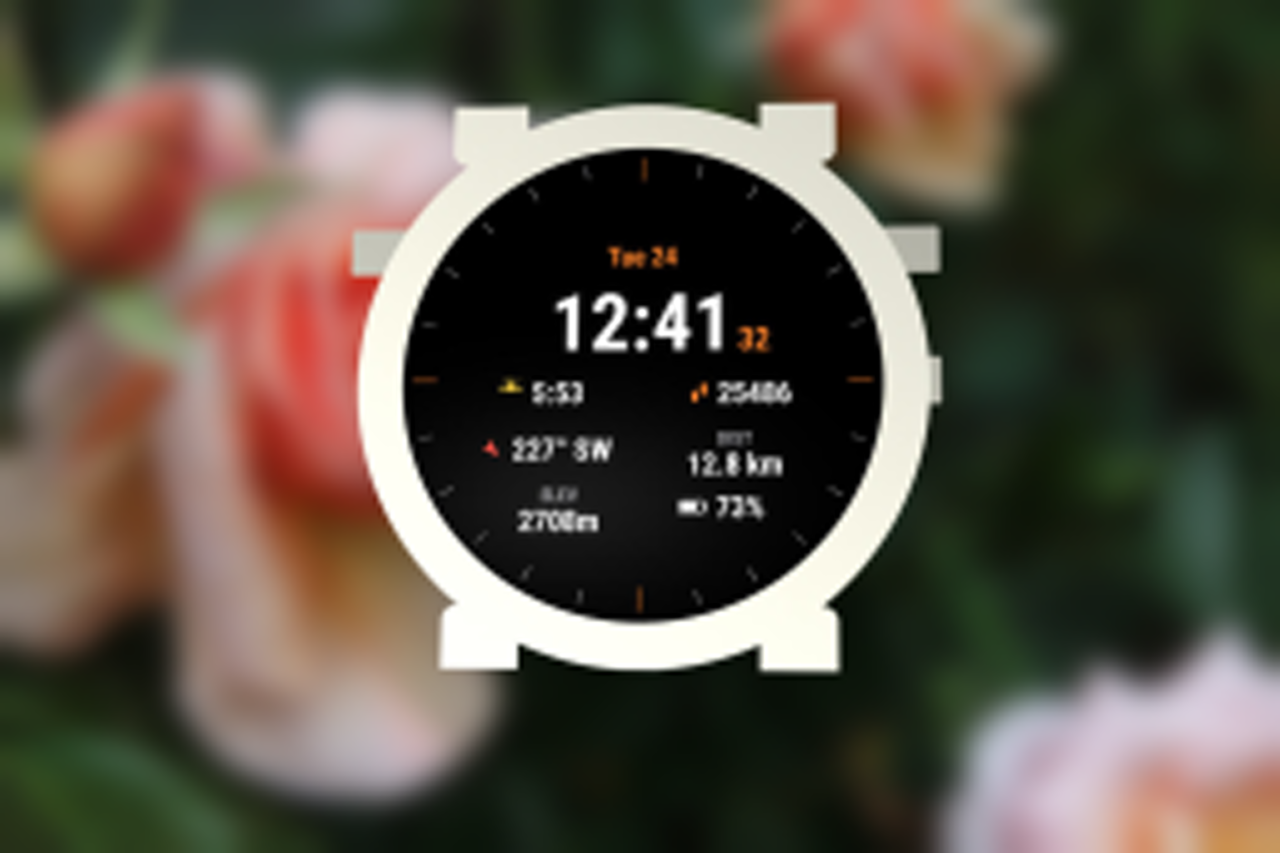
12:41
